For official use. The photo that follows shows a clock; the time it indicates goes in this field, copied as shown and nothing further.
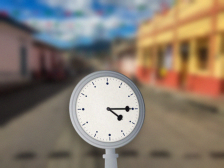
4:15
